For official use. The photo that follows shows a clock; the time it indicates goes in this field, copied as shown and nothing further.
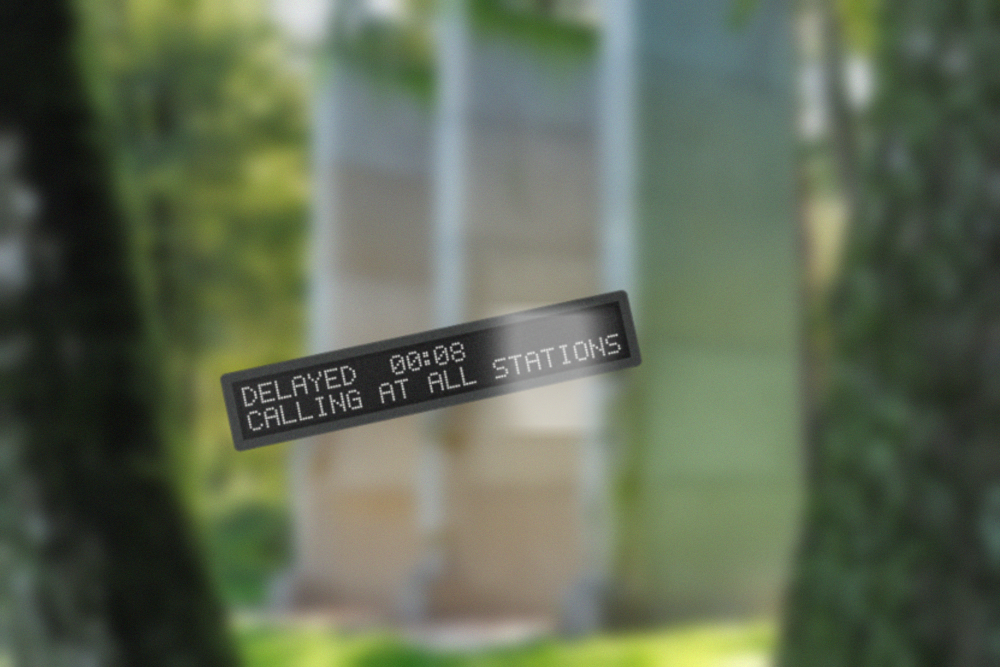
0:08
